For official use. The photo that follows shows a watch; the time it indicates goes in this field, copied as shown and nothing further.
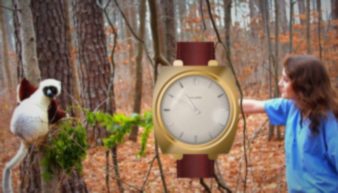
10:50
